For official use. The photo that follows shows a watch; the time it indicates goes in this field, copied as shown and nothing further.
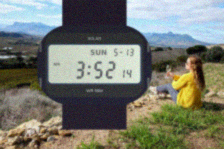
3:52:14
